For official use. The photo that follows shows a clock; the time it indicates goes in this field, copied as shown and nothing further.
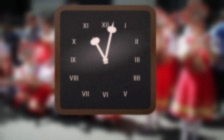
11:02
